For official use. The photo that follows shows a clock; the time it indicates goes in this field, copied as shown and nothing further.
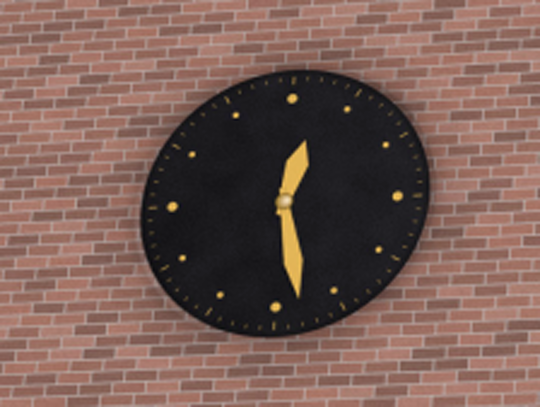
12:28
